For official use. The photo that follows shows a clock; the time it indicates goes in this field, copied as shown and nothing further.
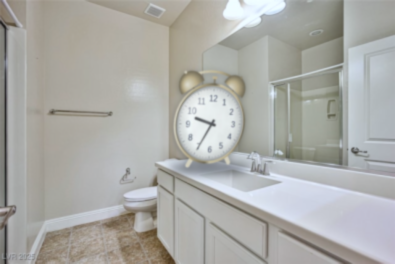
9:35
